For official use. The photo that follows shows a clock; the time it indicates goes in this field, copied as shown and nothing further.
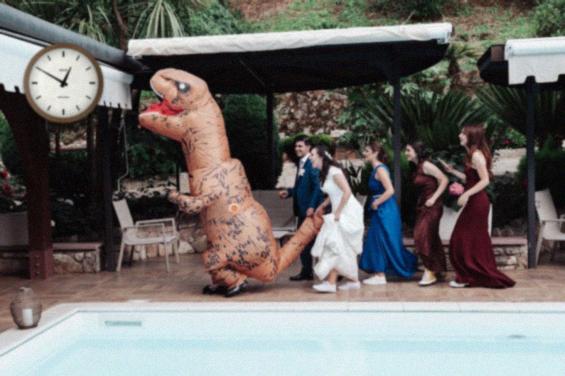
12:50
